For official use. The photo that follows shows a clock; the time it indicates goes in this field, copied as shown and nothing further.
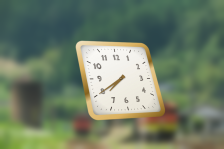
7:40
